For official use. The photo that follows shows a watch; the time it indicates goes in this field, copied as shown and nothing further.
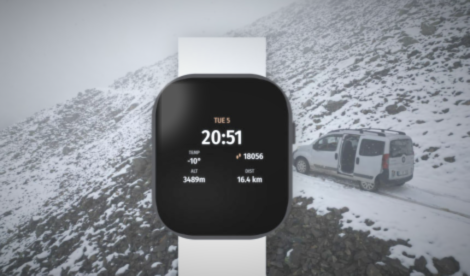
20:51
